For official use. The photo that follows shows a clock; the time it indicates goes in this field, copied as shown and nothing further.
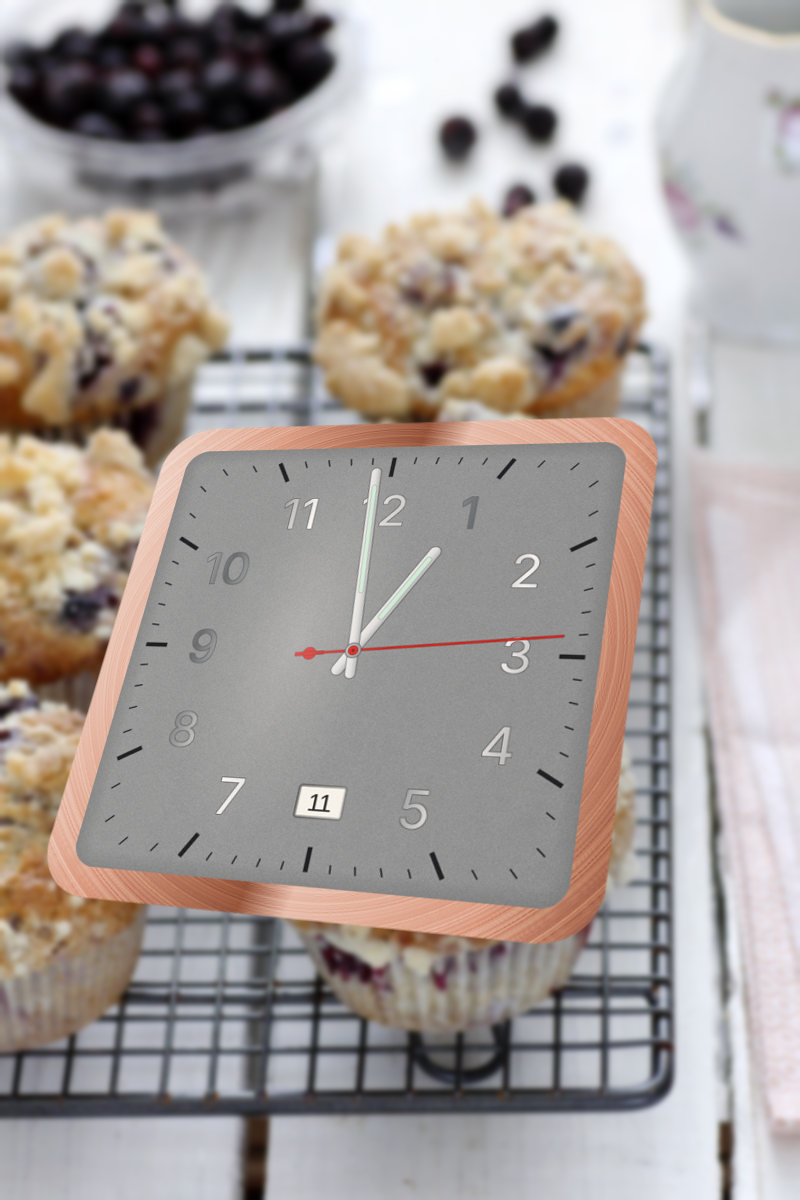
12:59:14
